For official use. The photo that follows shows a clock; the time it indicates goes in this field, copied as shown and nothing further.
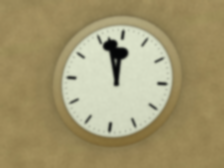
11:57
